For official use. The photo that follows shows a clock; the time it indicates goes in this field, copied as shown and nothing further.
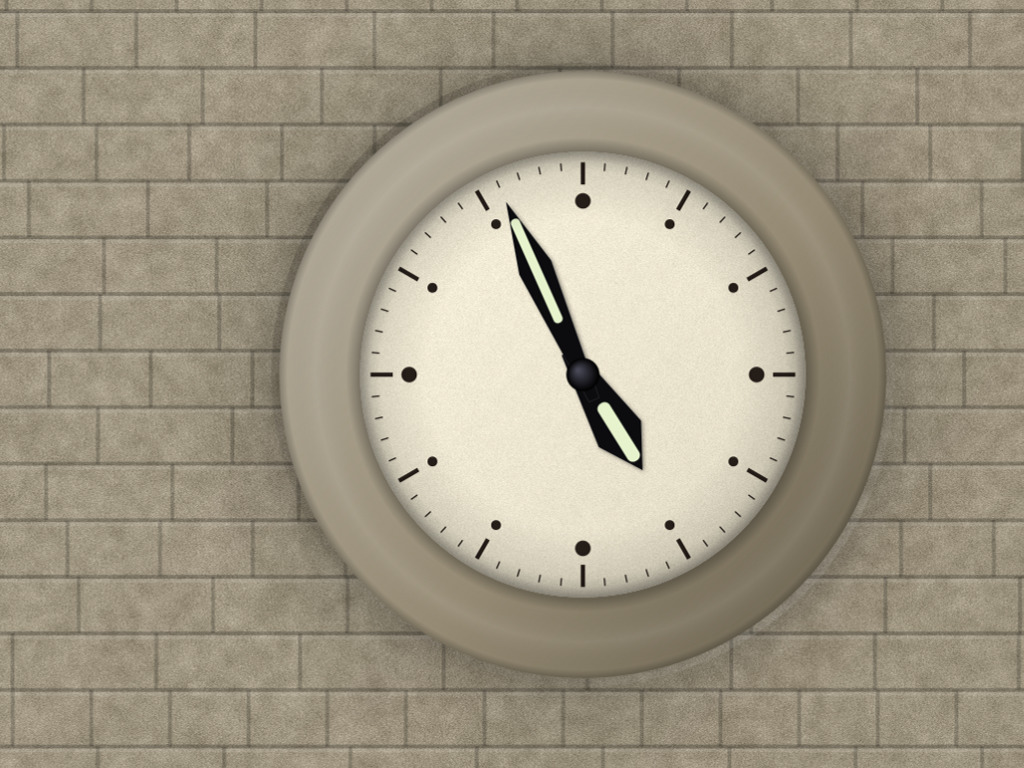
4:56
